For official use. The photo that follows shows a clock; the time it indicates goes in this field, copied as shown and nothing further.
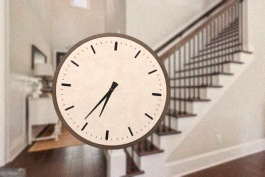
6:36
